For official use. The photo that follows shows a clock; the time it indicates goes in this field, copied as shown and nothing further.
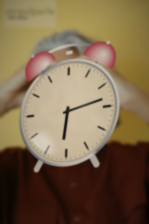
6:13
